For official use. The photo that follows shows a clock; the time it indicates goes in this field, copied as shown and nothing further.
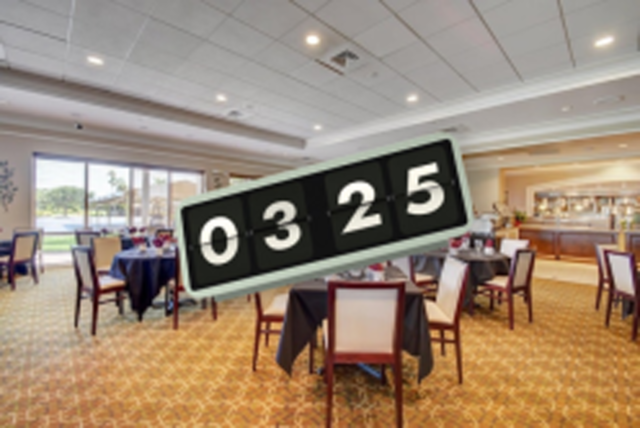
3:25
